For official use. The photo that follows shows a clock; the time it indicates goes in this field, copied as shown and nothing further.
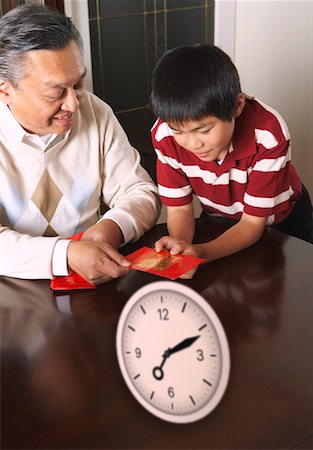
7:11
